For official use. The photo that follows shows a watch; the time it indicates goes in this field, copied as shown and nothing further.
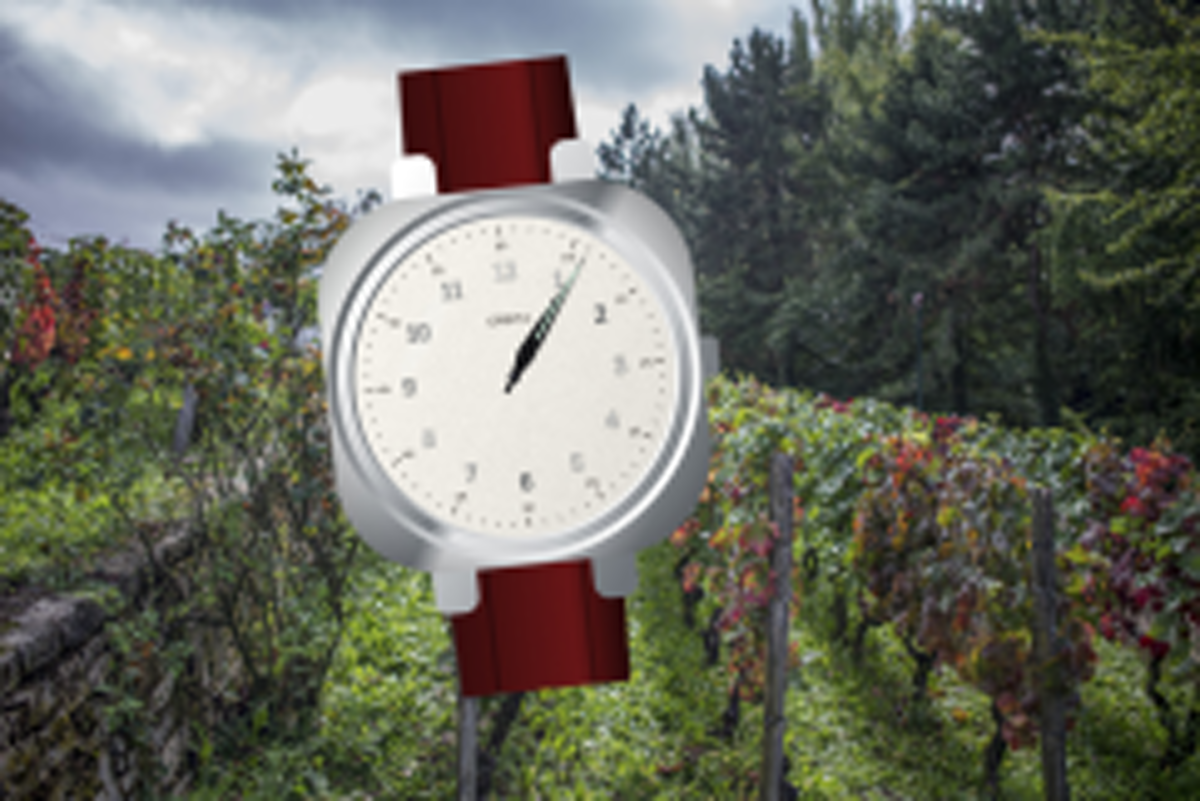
1:06
